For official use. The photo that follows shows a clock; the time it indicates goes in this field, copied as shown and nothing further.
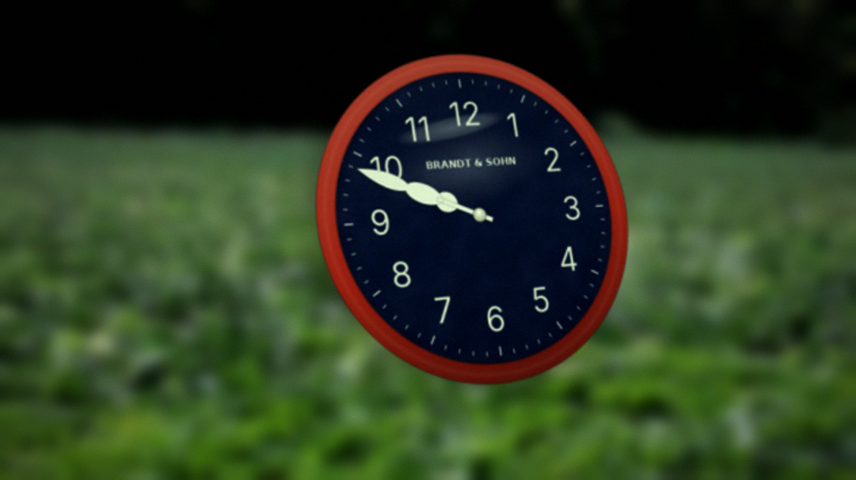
9:49
